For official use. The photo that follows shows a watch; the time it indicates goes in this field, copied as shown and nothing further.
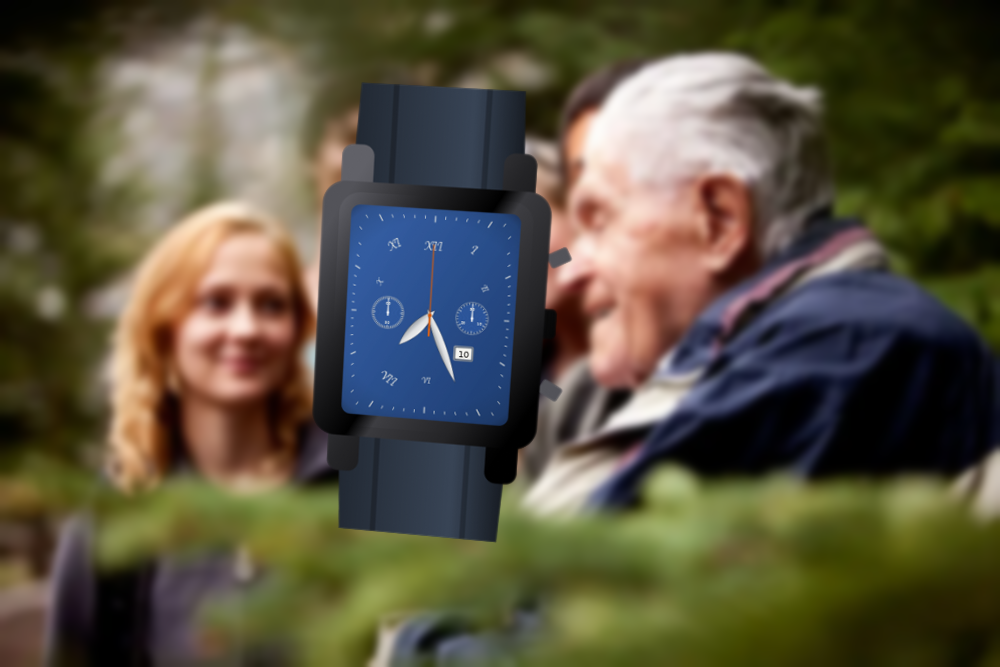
7:26
